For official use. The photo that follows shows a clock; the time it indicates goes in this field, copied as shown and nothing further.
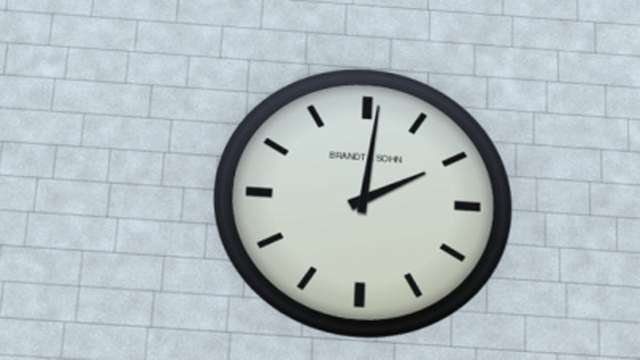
2:01
